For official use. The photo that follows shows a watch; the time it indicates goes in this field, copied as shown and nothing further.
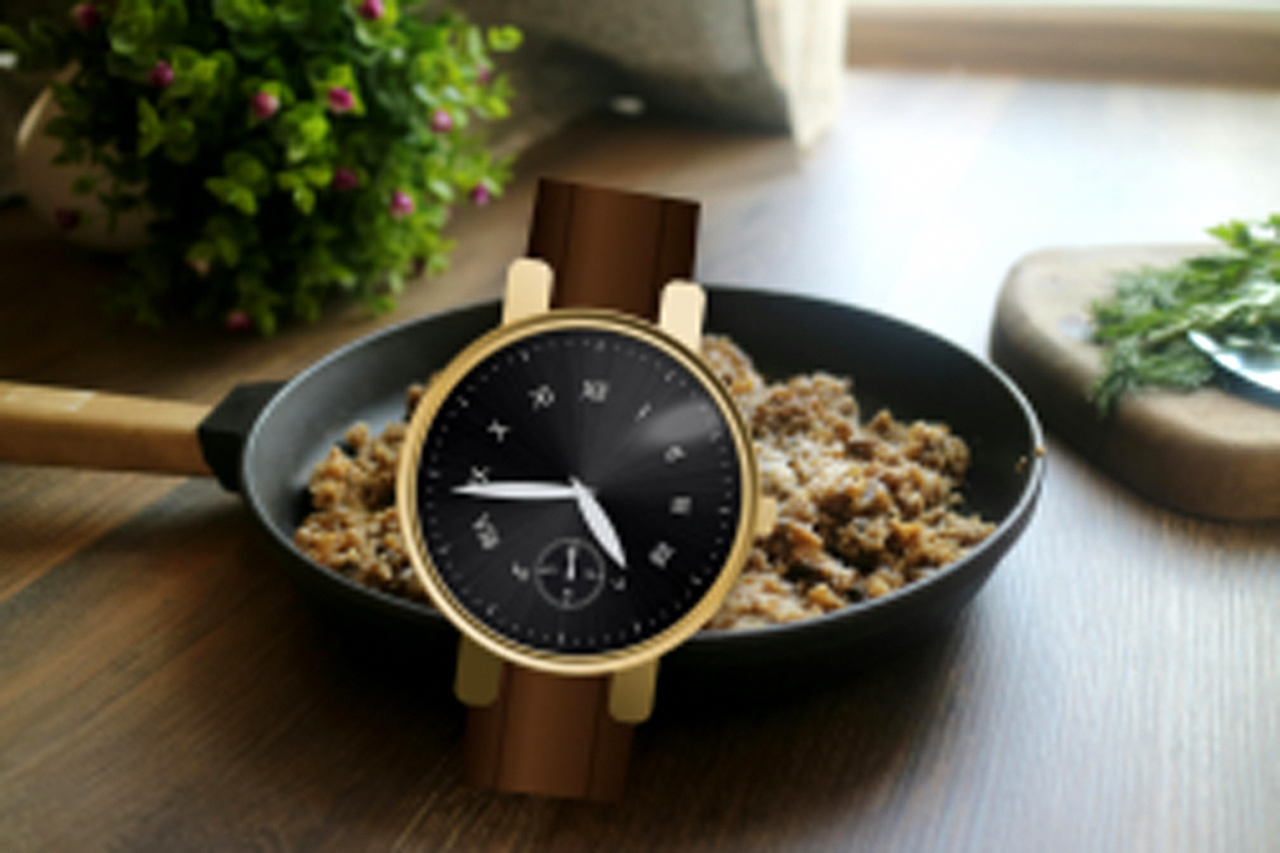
4:44
